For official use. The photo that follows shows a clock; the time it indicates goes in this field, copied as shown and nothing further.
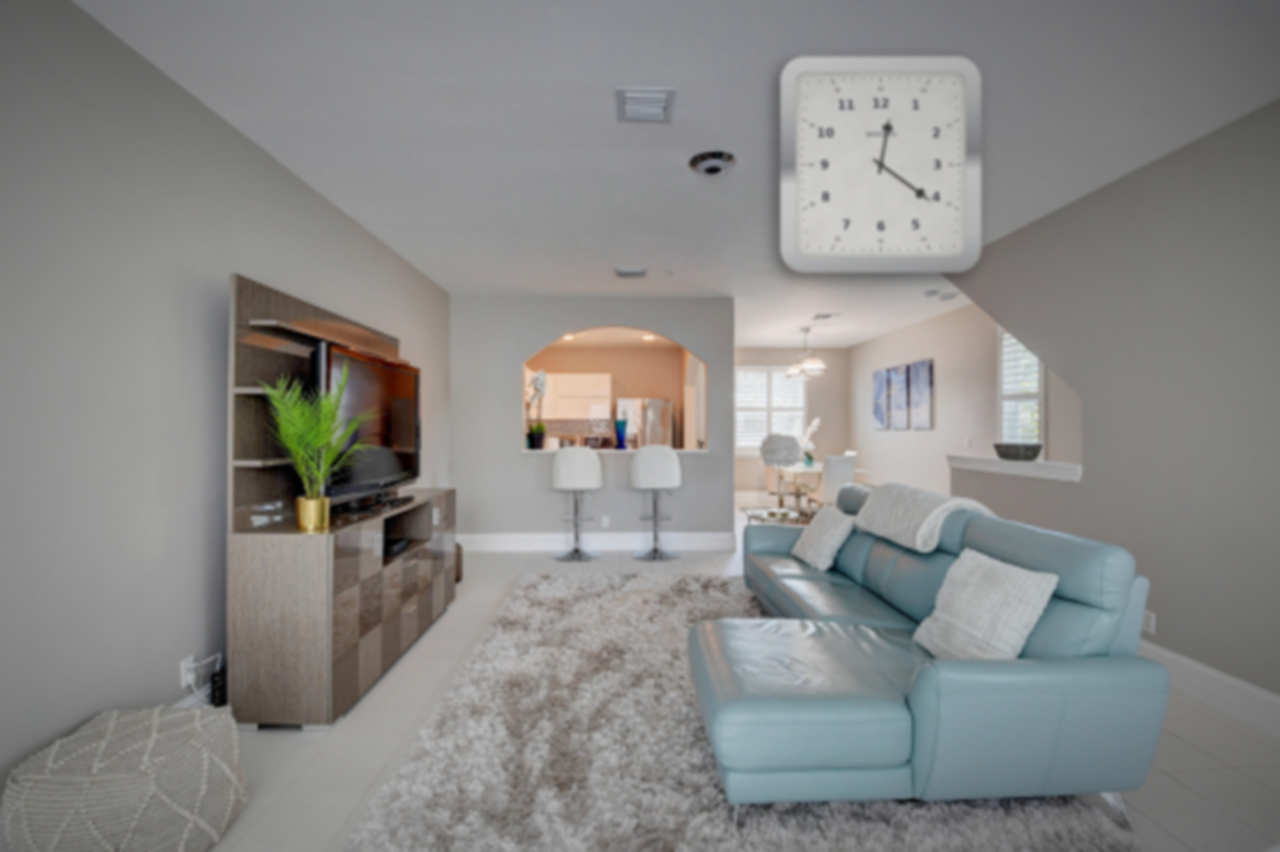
12:21
